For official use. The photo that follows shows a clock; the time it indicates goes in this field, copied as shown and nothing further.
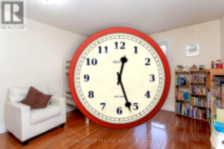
12:27
